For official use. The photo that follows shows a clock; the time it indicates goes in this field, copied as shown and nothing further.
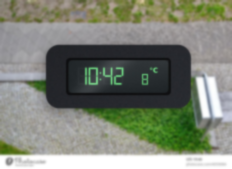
10:42
